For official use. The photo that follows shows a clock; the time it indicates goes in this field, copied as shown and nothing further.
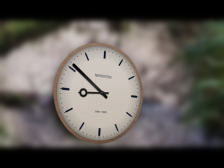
8:51
